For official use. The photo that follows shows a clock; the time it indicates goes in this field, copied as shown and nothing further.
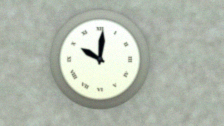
10:01
